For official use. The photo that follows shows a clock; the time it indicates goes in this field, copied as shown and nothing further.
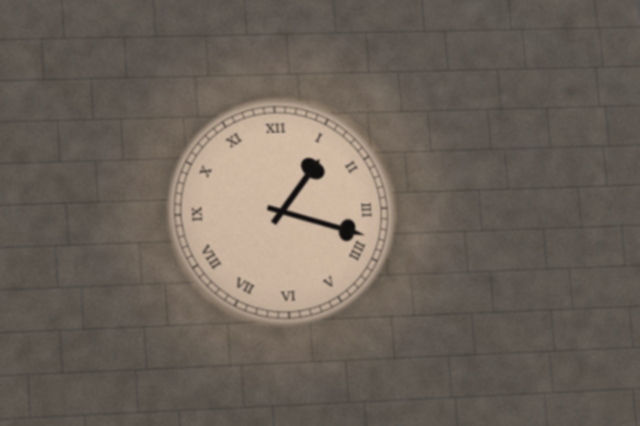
1:18
